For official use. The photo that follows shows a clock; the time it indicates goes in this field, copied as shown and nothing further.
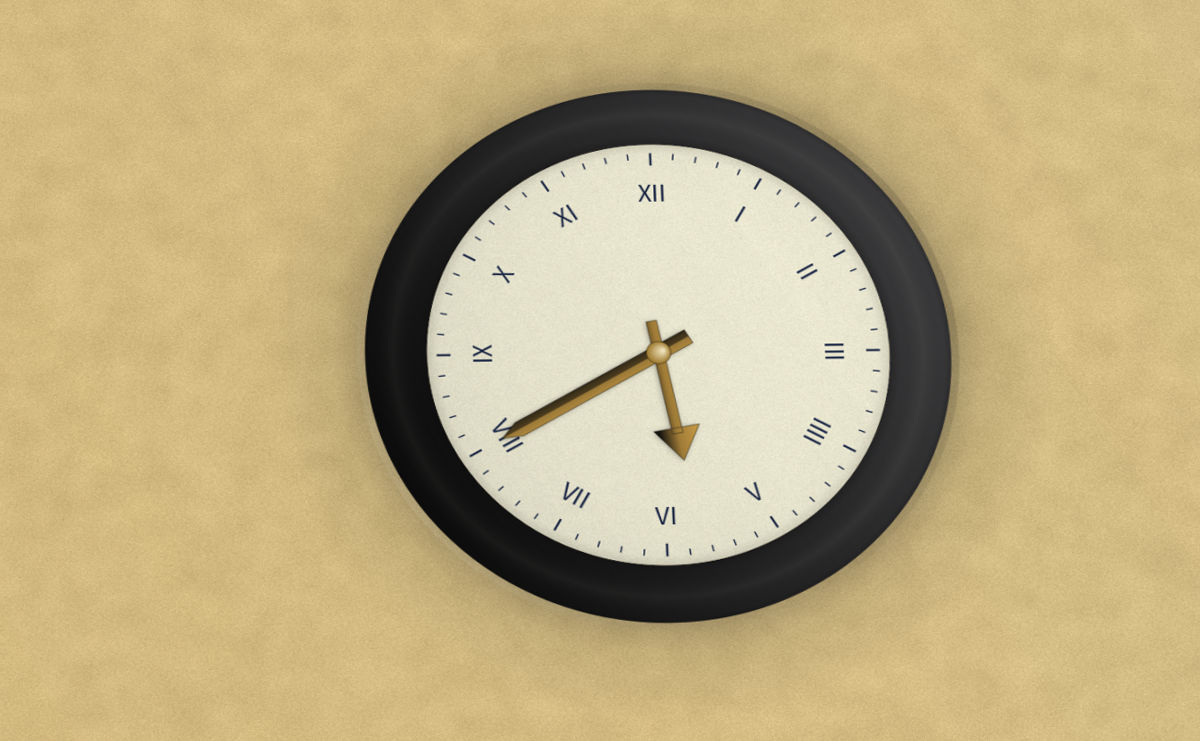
5:40
